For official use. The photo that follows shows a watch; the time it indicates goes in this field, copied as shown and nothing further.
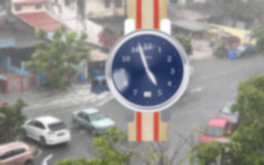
4:57
